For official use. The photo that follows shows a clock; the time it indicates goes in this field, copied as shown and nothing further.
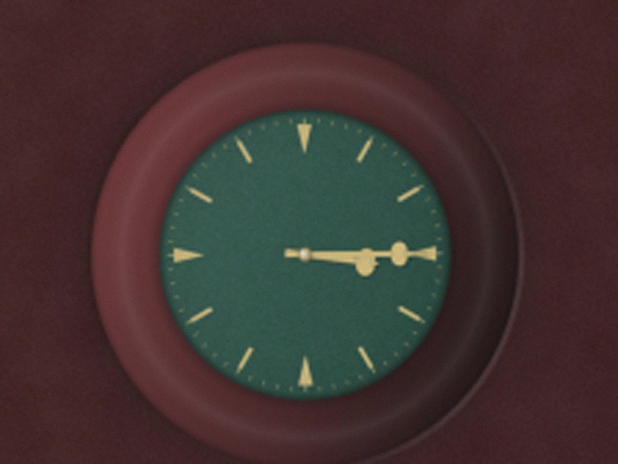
3:15
